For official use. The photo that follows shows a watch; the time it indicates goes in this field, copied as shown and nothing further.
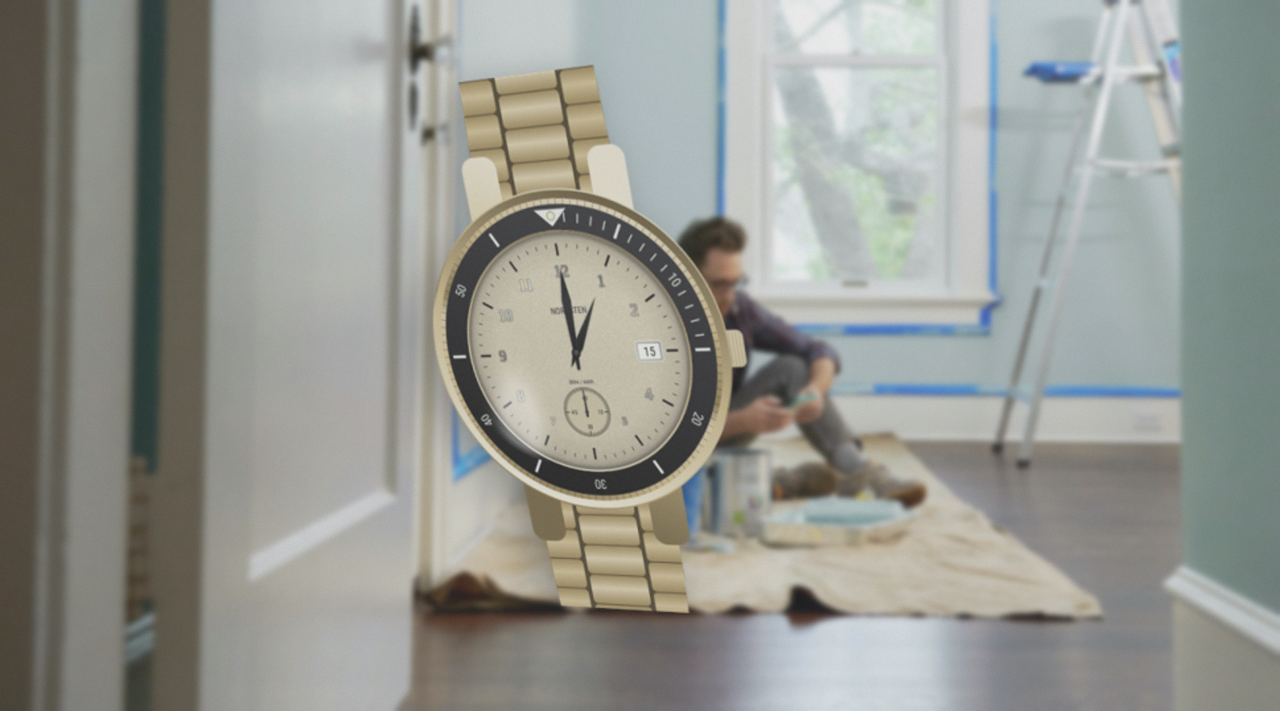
1:00
